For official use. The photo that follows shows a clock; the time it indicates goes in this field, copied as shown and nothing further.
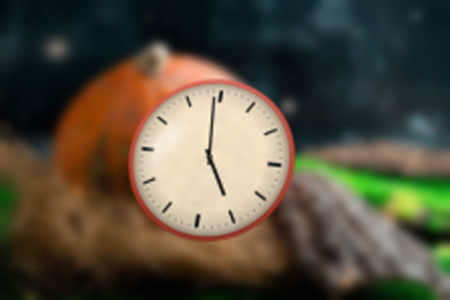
4:59
